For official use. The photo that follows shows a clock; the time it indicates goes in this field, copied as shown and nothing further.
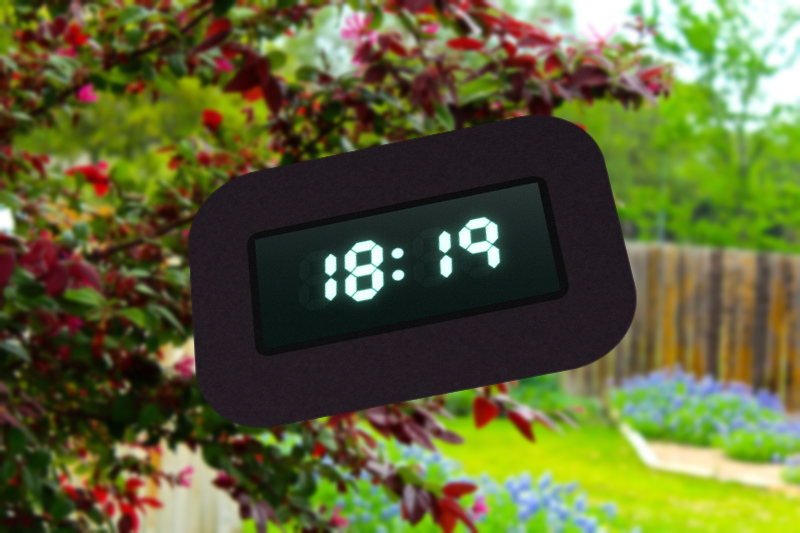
18:19
